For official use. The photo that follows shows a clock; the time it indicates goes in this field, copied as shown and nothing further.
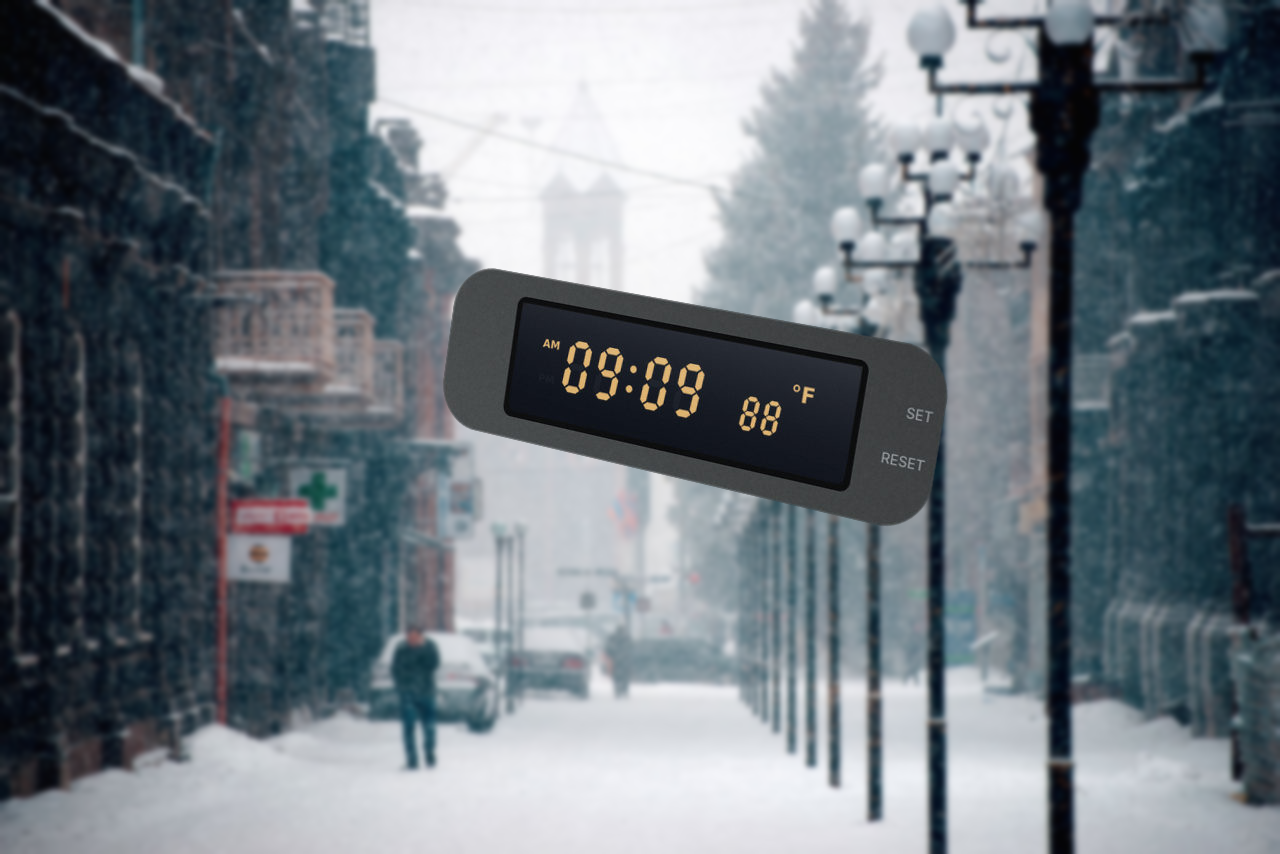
9:09
